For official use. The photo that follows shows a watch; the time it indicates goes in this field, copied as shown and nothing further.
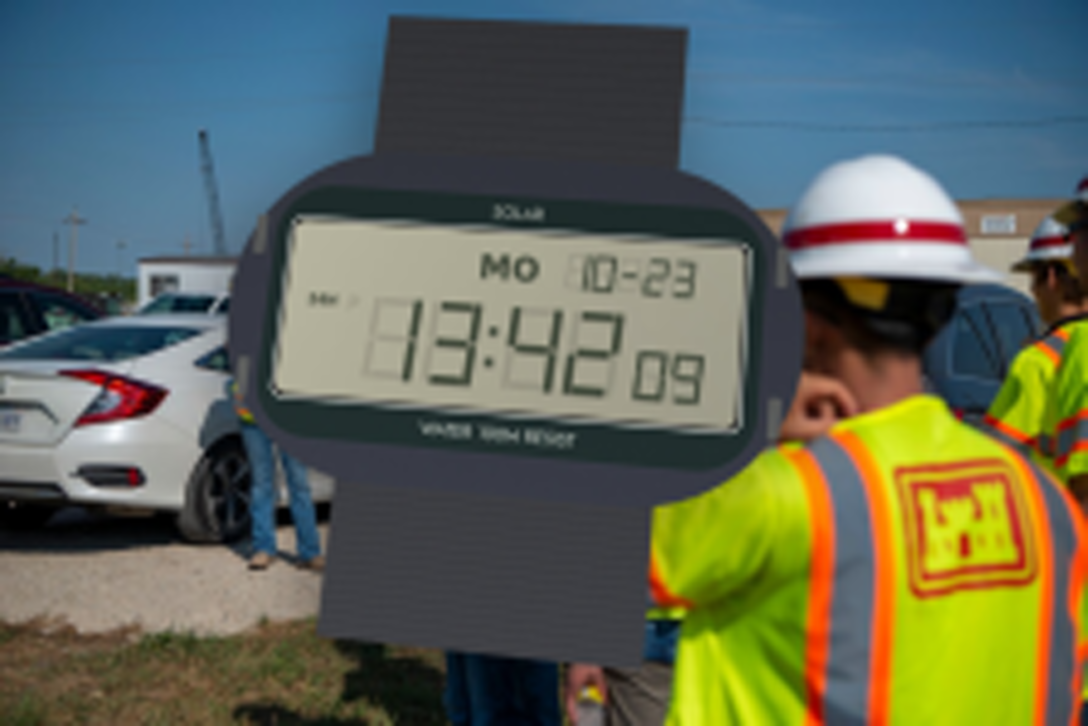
13:42:09
